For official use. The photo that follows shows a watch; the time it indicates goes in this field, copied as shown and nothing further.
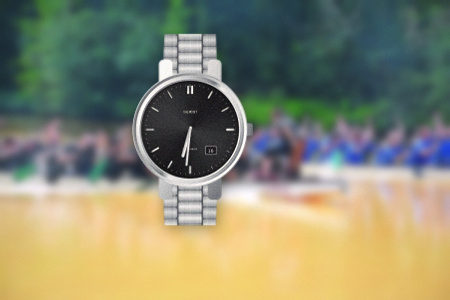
6:31
